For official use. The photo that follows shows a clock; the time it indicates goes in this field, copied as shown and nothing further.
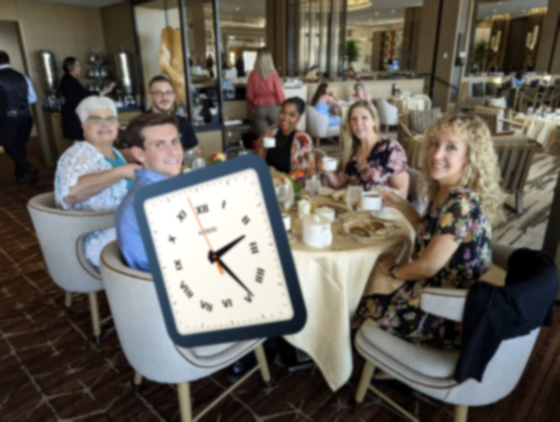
2:23:58
